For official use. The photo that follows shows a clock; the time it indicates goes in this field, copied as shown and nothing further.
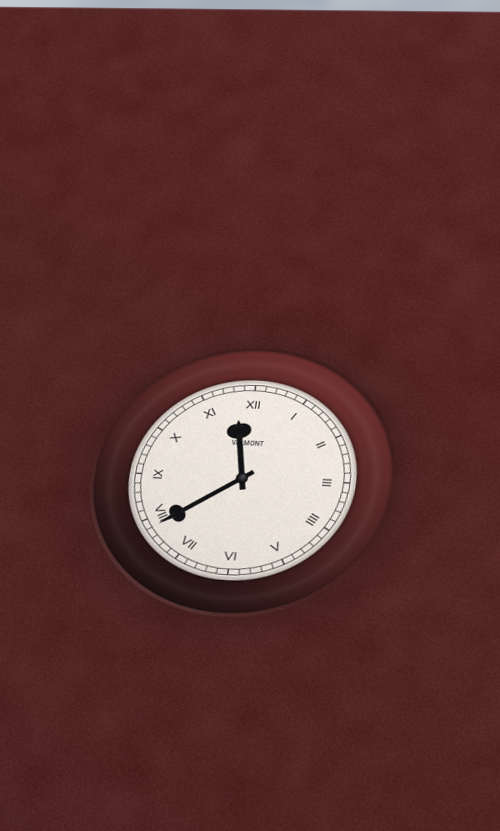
11:39
